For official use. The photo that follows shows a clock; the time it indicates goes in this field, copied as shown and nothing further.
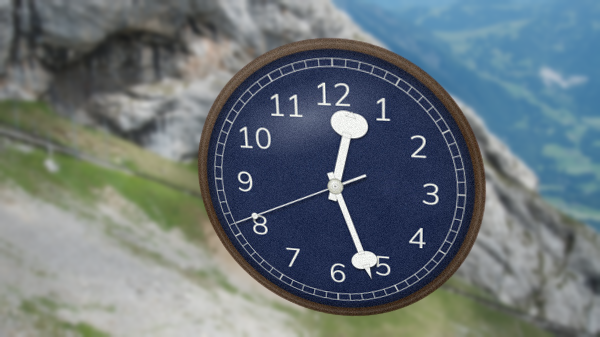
12:26:41
